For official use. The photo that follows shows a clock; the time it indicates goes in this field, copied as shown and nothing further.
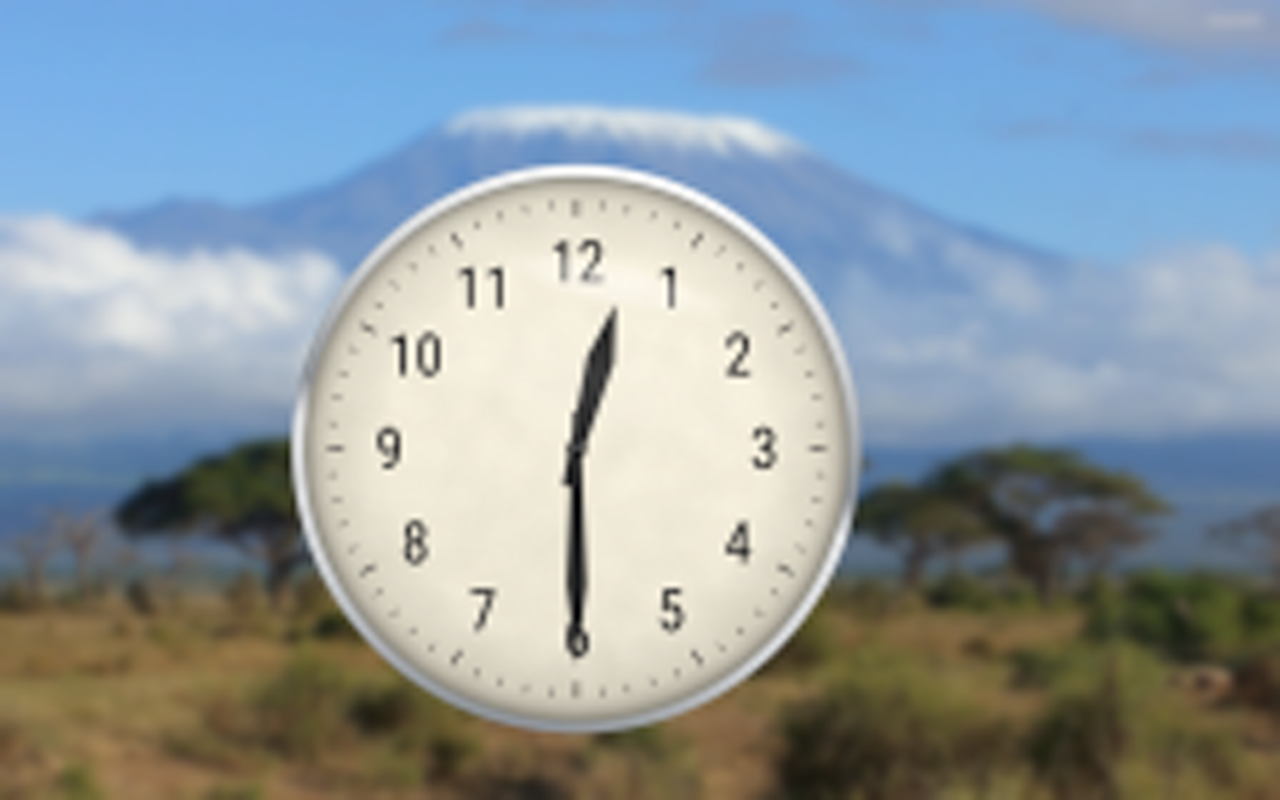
12:30
